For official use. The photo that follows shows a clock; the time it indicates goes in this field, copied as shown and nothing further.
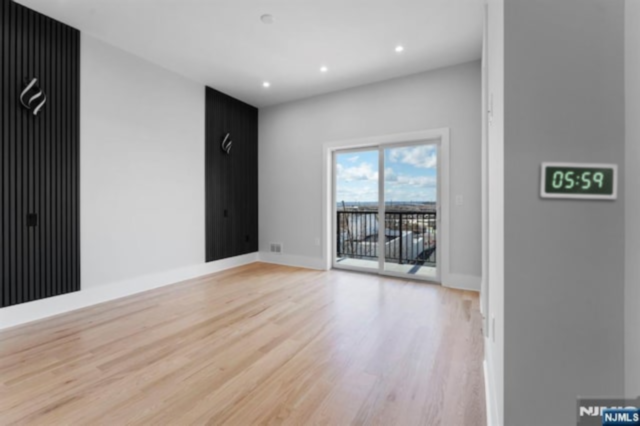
5:59
